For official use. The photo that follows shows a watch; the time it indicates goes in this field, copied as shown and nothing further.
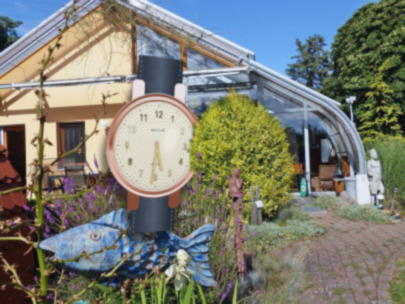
5:31
